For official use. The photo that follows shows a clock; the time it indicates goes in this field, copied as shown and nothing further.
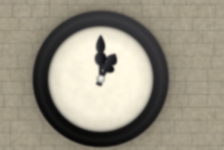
1:00
